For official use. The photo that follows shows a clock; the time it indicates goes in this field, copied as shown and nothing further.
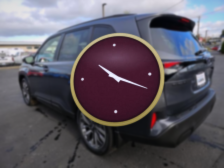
10:19
